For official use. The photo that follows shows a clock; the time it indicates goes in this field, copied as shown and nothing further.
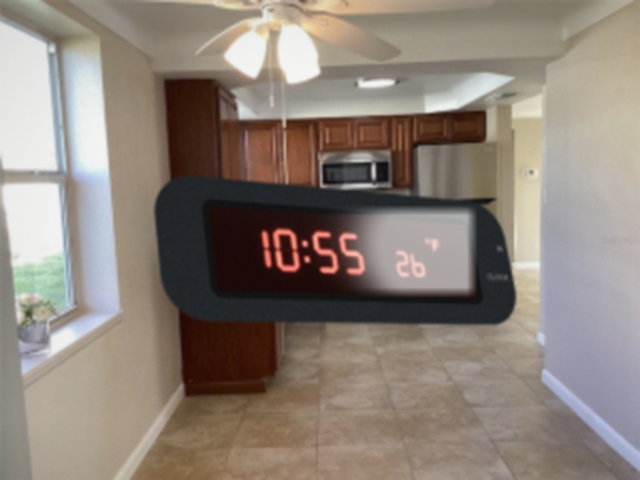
10:55
